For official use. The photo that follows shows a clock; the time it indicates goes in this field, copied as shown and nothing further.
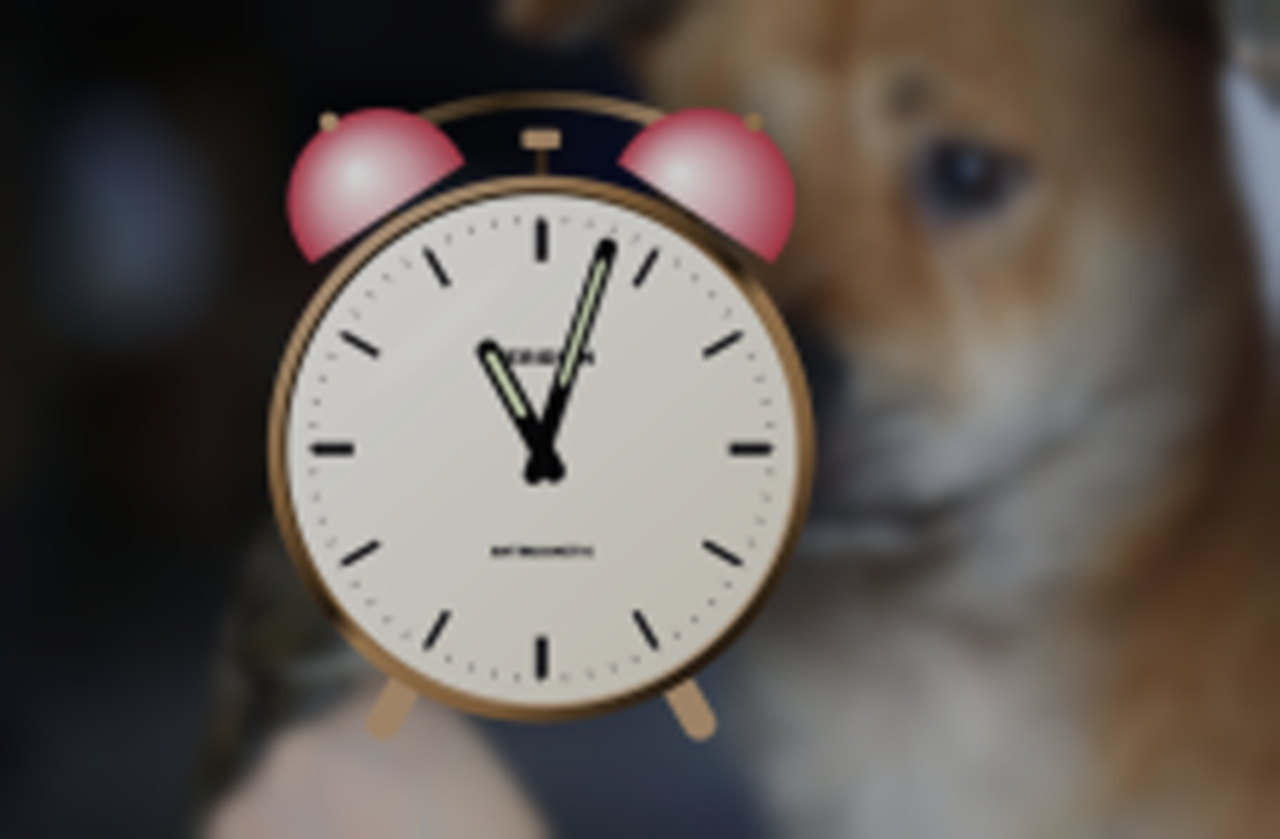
11:03
